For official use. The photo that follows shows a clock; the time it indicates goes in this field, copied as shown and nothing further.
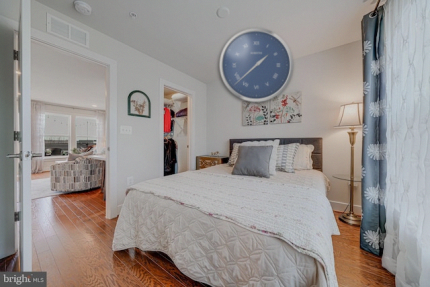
1:38
